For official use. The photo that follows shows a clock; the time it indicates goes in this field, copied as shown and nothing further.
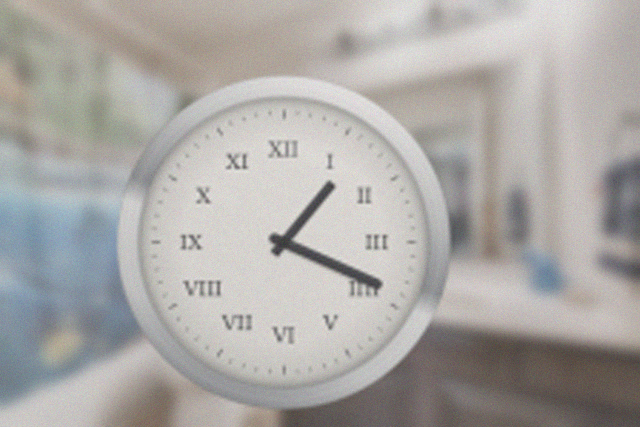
1:19
